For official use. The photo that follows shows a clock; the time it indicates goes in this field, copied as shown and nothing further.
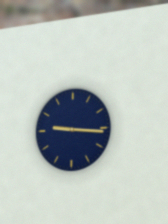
9:16
